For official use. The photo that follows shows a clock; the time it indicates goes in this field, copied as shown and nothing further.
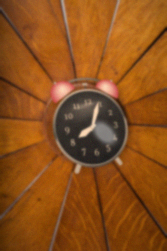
8:04
